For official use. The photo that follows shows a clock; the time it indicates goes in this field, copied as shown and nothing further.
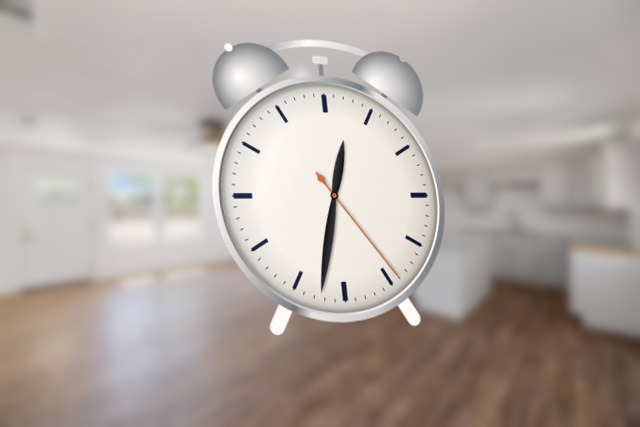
12:32:24
